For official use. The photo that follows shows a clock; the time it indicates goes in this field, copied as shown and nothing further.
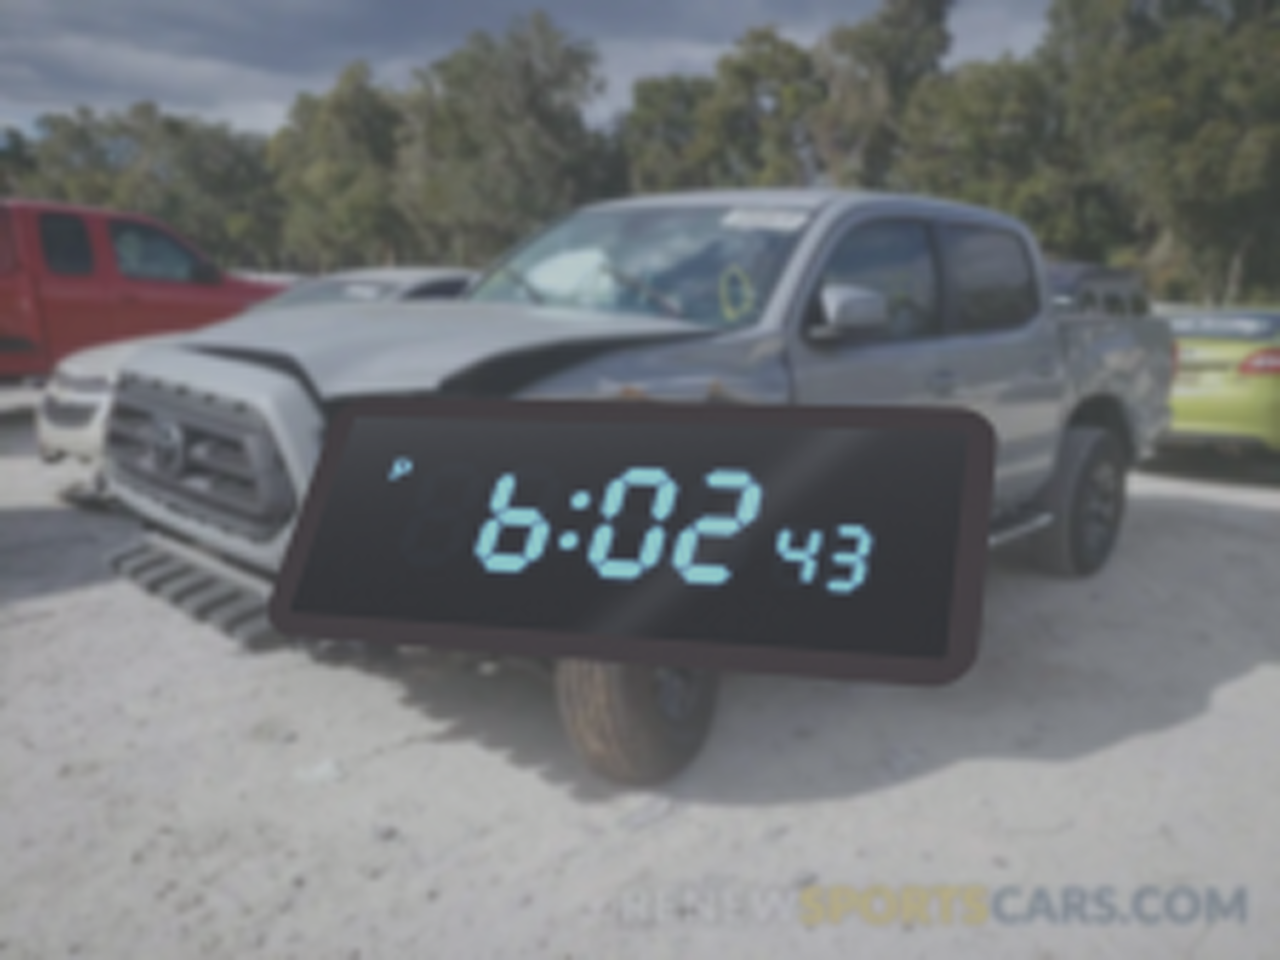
6:02:43
